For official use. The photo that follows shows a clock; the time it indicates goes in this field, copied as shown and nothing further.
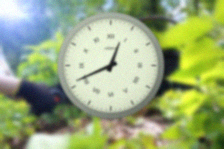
12:41
